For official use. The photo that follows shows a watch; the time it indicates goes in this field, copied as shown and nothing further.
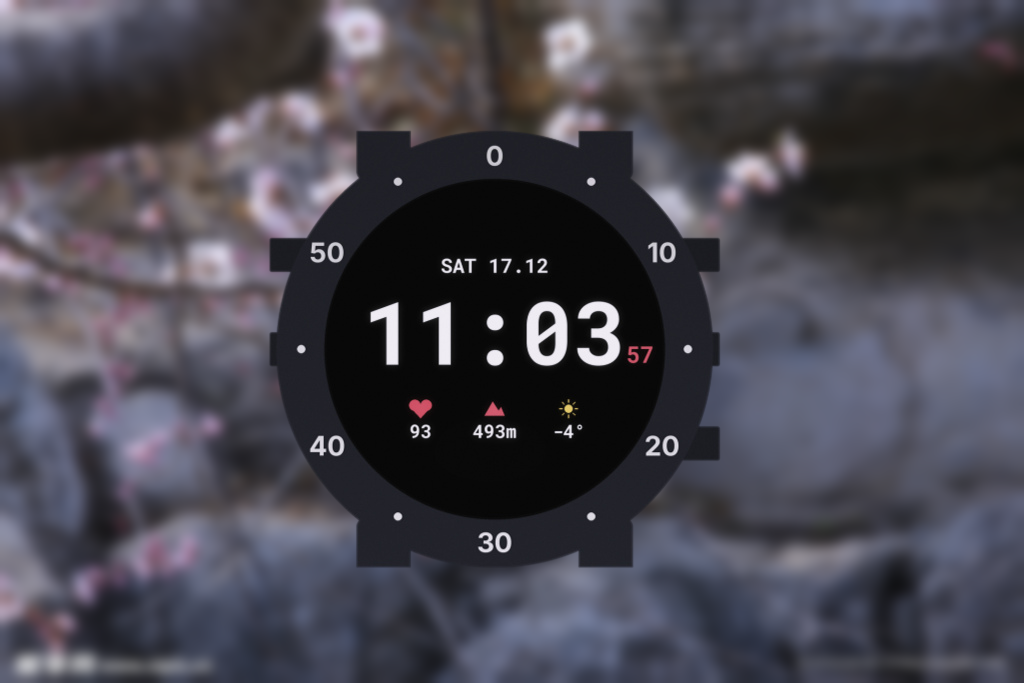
11:03:57
